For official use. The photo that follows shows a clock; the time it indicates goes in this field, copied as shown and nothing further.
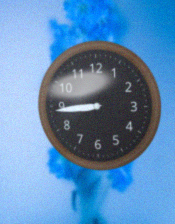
8:44
